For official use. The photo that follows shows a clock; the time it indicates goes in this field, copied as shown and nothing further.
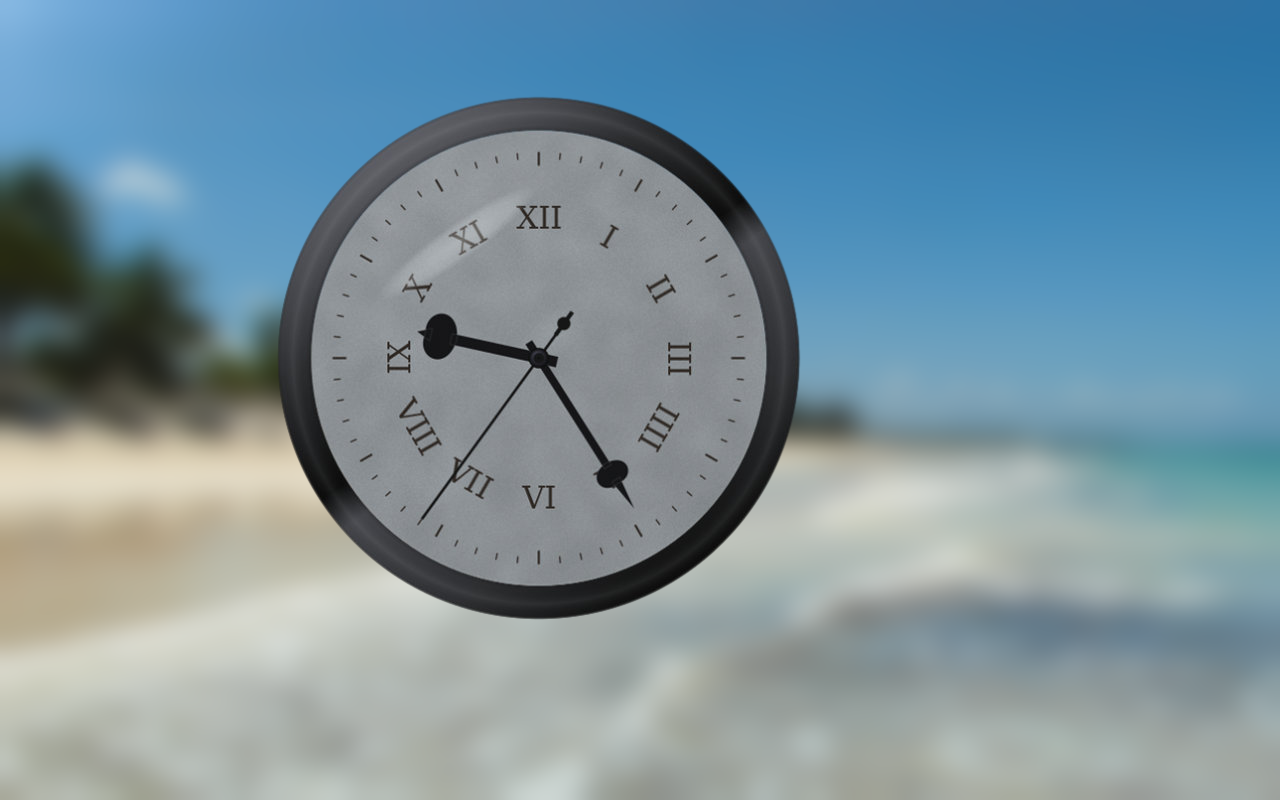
9:24:36
